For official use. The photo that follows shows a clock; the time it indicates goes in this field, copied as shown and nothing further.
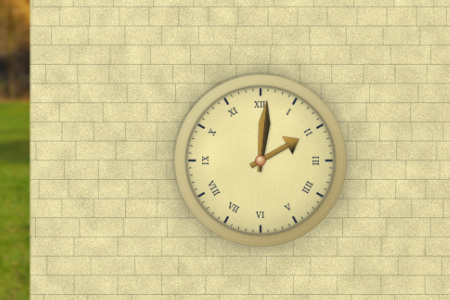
2:01
